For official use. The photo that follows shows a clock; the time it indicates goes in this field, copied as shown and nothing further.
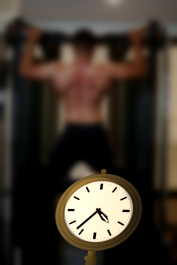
4:37
